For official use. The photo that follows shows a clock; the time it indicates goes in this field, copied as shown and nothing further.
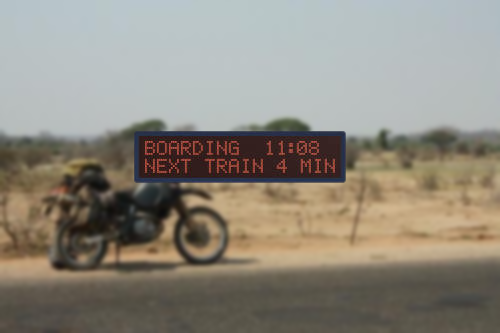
11:08
